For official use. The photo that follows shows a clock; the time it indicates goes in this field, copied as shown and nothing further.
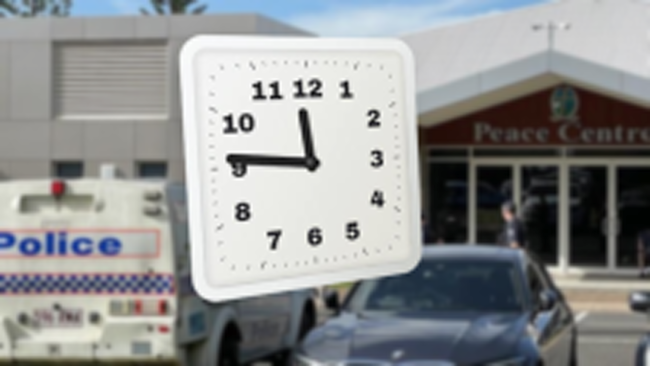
11:46
